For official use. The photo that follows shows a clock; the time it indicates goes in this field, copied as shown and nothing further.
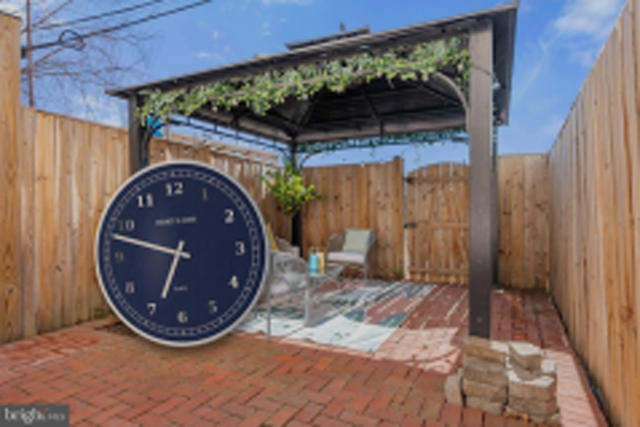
6:48
